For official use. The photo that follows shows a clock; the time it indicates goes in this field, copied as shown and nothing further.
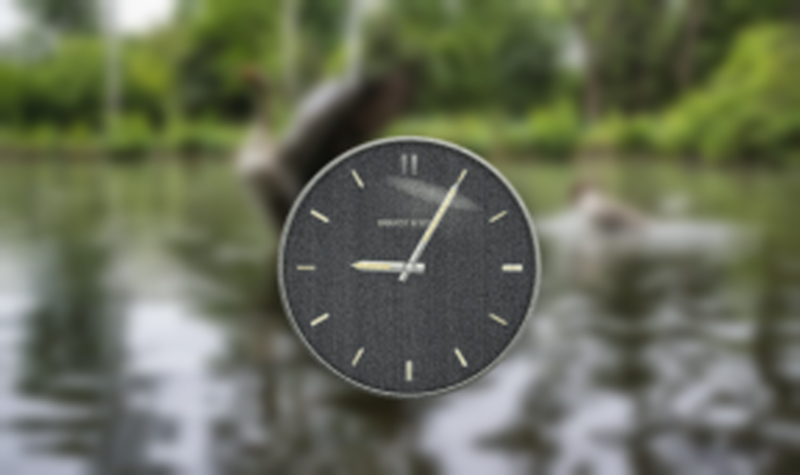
9:05
